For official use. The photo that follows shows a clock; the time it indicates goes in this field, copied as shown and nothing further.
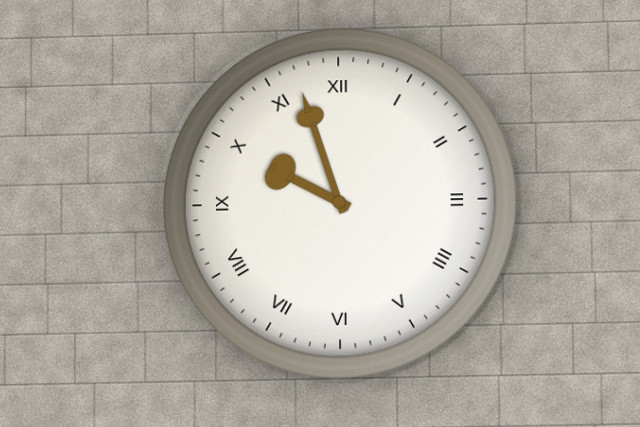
9:57
